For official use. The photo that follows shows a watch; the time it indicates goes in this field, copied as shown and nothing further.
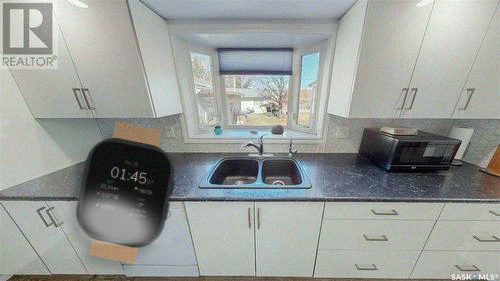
1:45
